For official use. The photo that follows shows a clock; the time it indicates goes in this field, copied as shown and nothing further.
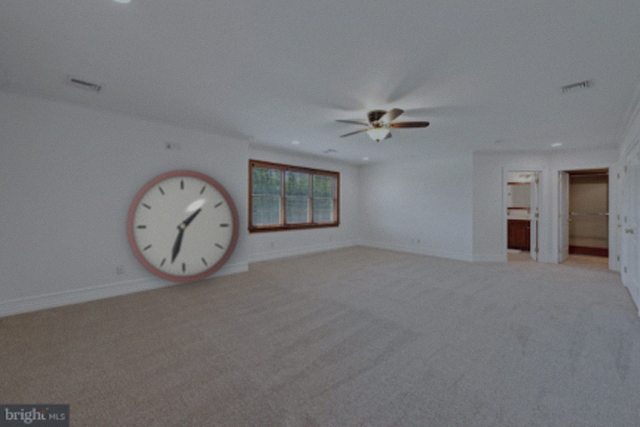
1:33
